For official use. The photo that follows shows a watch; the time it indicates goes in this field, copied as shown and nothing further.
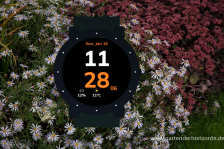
11:28
